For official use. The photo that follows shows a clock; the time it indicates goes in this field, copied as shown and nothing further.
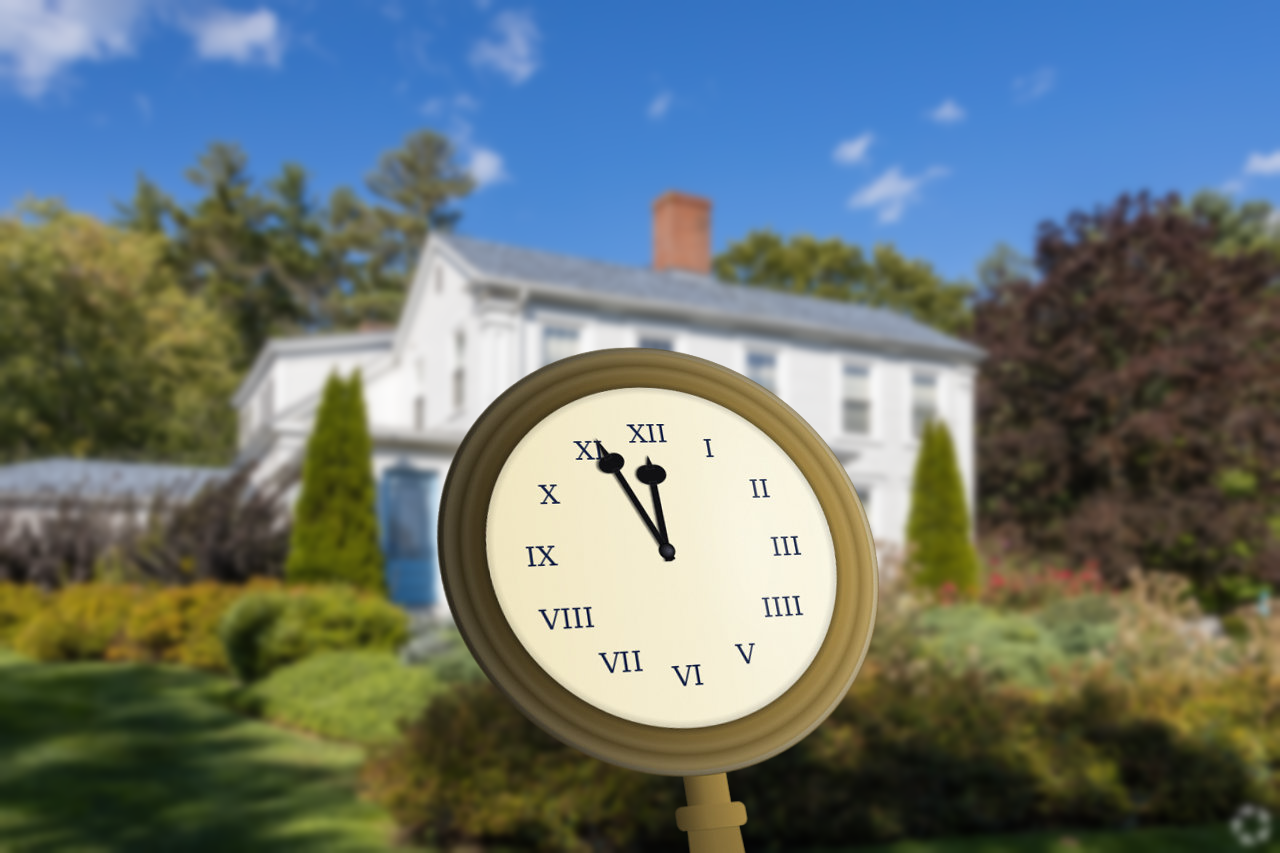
11:56
